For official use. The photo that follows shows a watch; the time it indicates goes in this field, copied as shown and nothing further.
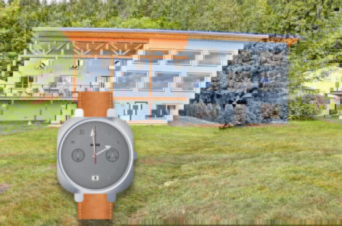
1:59
